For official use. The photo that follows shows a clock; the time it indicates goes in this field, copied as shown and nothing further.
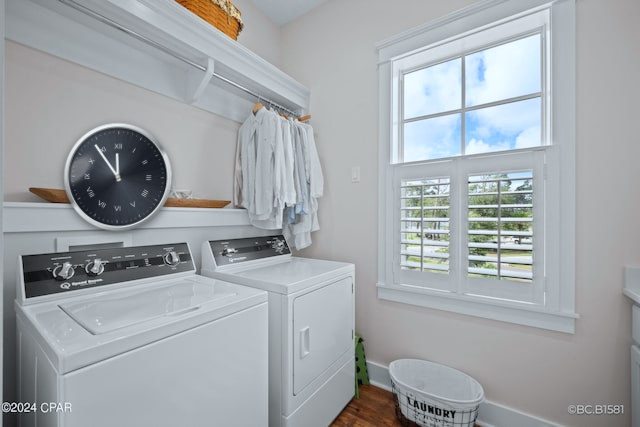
11:54
